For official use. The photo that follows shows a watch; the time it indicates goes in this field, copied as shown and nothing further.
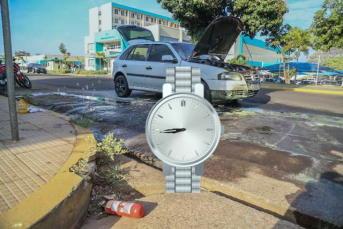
8:44
